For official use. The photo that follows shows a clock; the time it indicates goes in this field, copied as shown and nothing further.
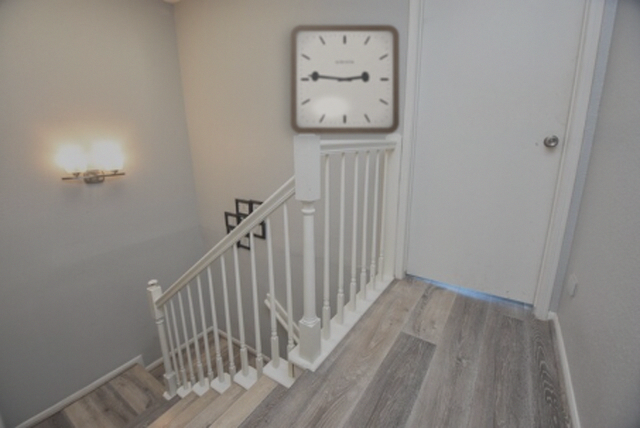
2:46
